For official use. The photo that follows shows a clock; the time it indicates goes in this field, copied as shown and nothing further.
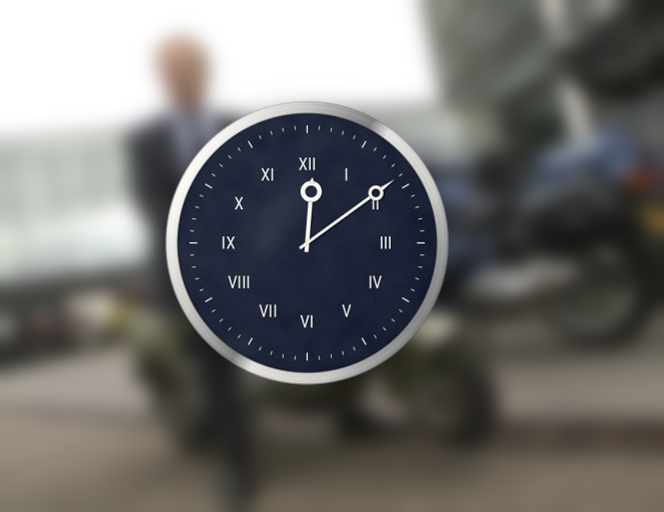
12:09
